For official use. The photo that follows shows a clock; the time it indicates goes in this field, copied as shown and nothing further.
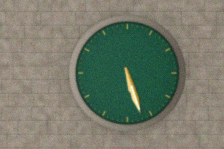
5:27
